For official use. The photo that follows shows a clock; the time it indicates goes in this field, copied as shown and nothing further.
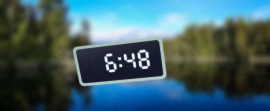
6:48
